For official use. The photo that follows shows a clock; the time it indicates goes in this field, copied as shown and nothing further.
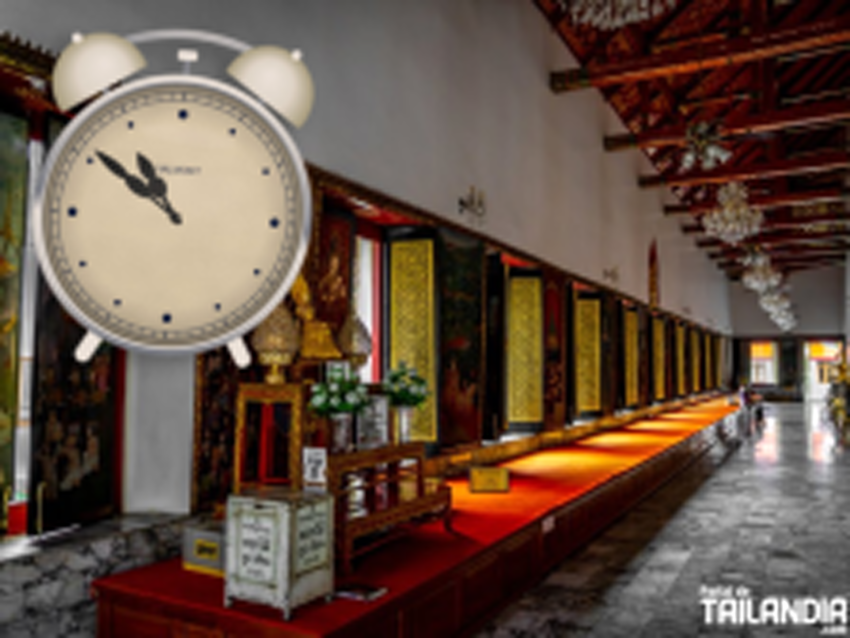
10:51
